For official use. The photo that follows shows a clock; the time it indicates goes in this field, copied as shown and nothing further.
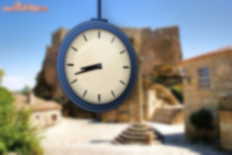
8:42
